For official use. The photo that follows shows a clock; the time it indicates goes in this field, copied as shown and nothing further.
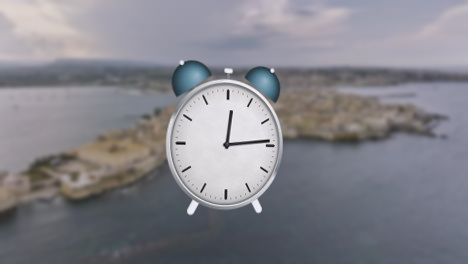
12:14
